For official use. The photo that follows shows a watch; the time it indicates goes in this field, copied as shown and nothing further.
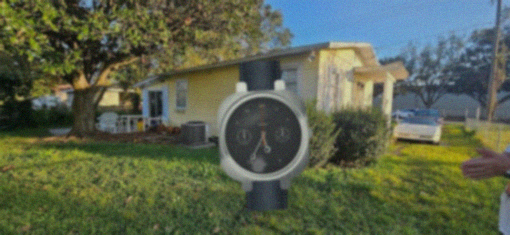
5:35
